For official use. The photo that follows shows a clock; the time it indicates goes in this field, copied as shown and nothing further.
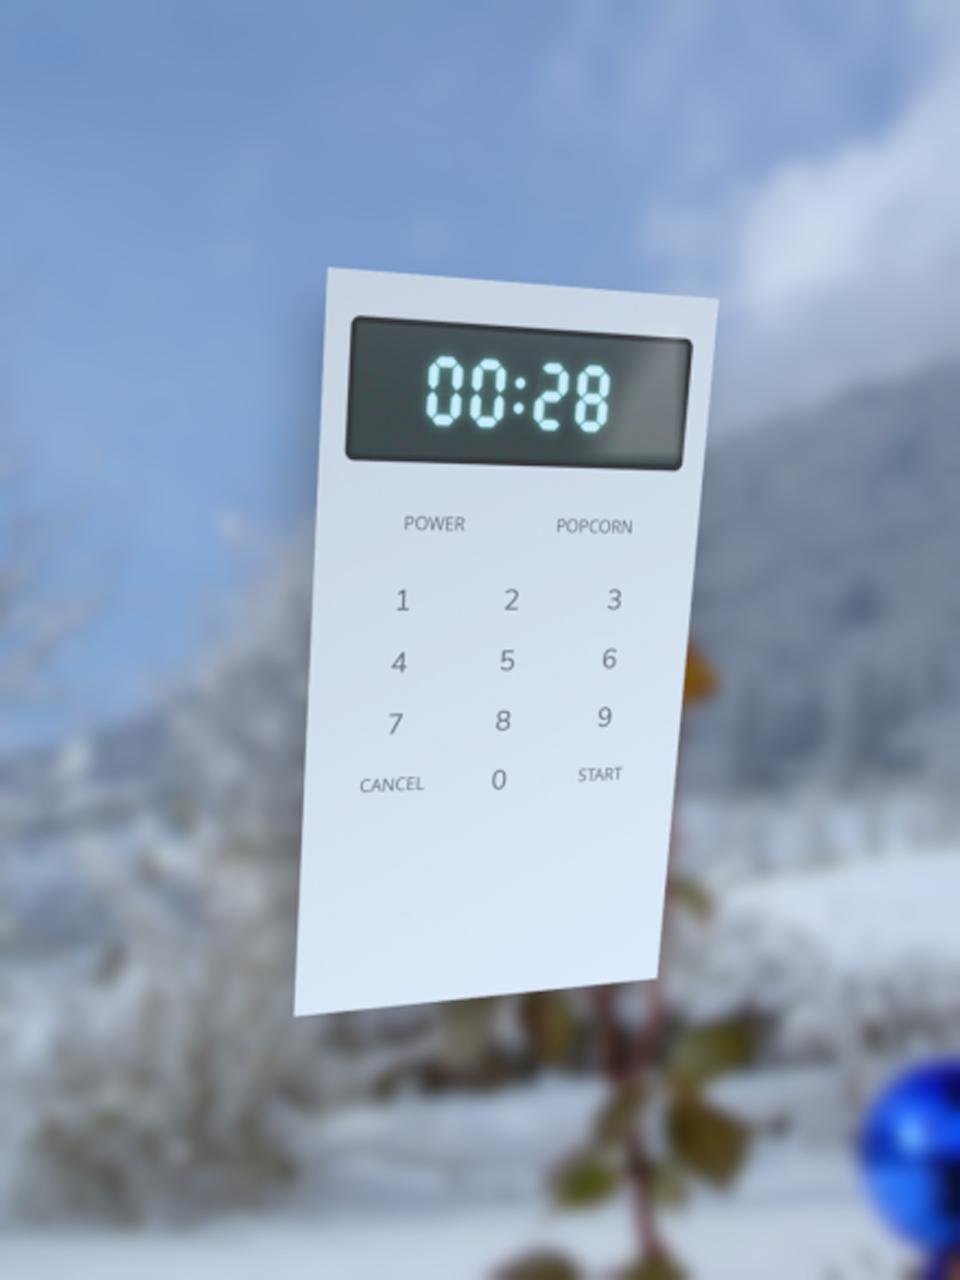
0:28
